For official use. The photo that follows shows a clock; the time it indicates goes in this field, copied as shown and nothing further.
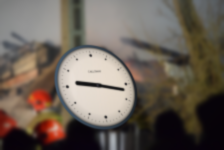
9:17
